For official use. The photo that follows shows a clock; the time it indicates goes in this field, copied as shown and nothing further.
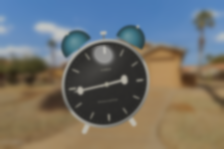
2:44
